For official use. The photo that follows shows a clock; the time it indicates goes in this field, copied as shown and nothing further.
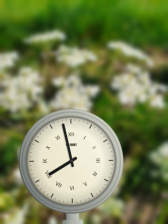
7:58
